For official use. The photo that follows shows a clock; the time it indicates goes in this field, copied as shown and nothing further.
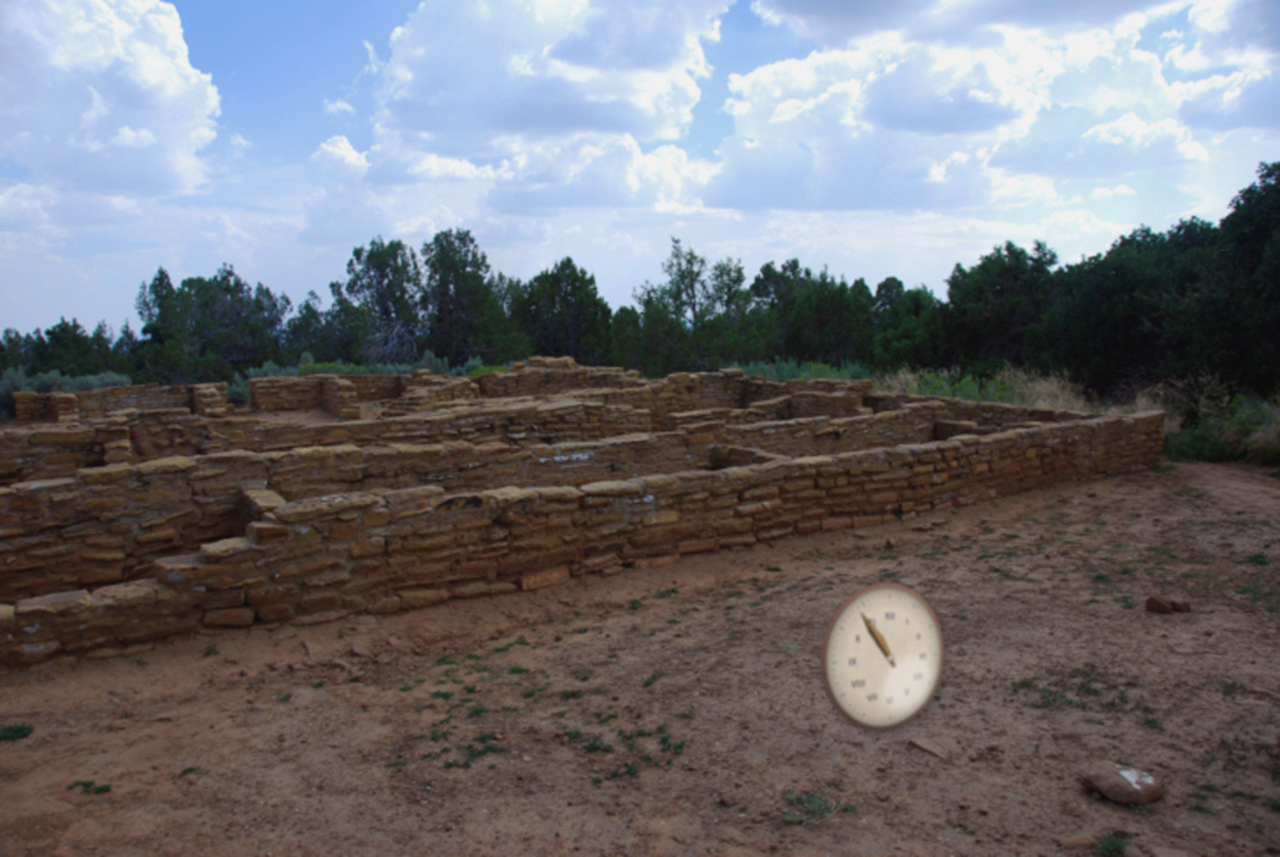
10:54
